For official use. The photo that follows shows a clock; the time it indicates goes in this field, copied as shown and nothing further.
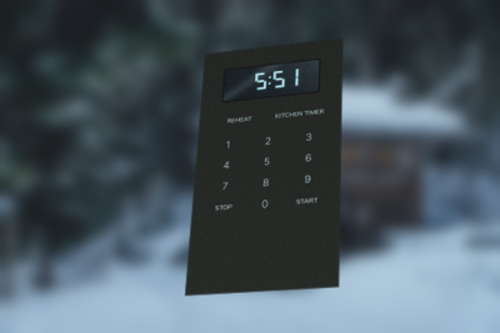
5:51
